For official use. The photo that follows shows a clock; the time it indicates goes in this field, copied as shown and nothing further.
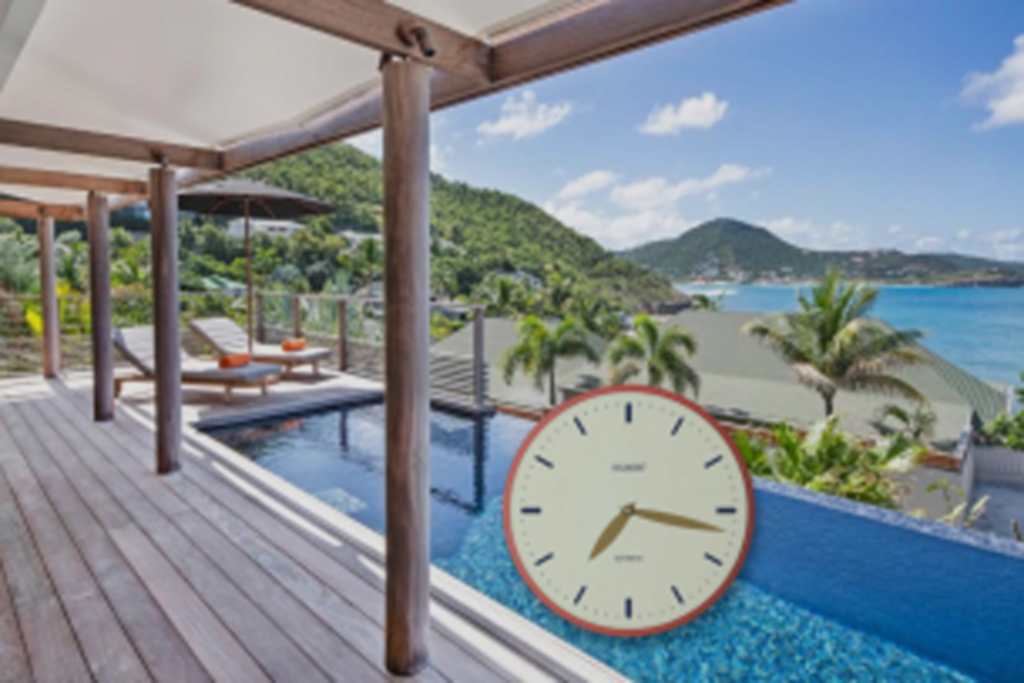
7:17
